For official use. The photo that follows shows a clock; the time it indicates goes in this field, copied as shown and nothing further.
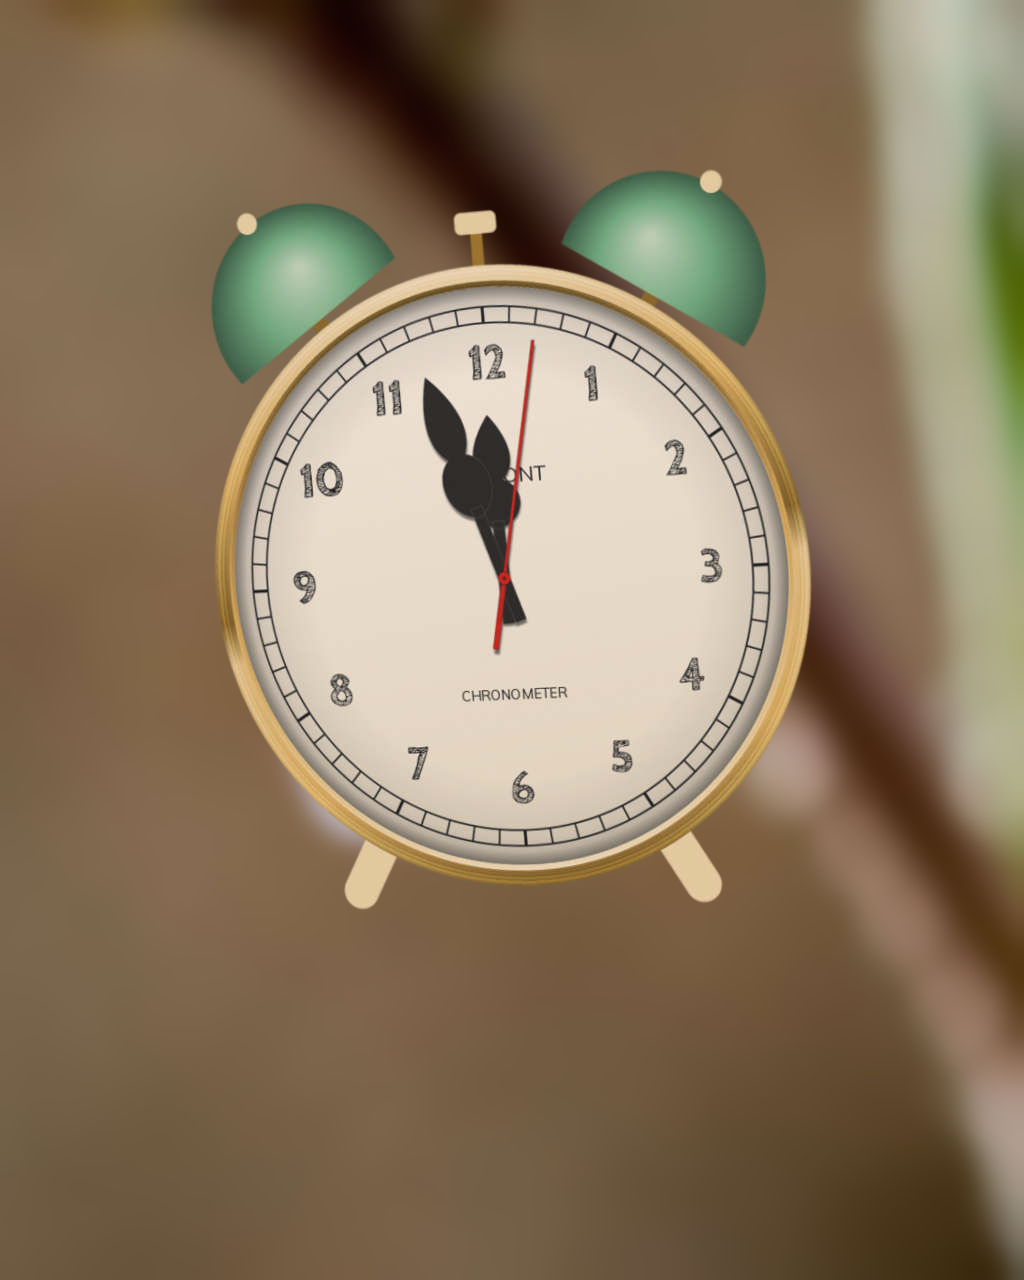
11:57:02
